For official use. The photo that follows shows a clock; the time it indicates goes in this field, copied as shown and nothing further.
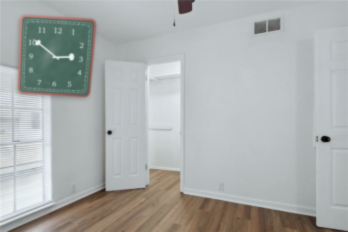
2:51
